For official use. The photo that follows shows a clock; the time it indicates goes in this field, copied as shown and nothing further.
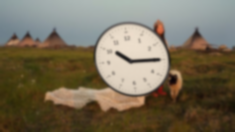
10:15
